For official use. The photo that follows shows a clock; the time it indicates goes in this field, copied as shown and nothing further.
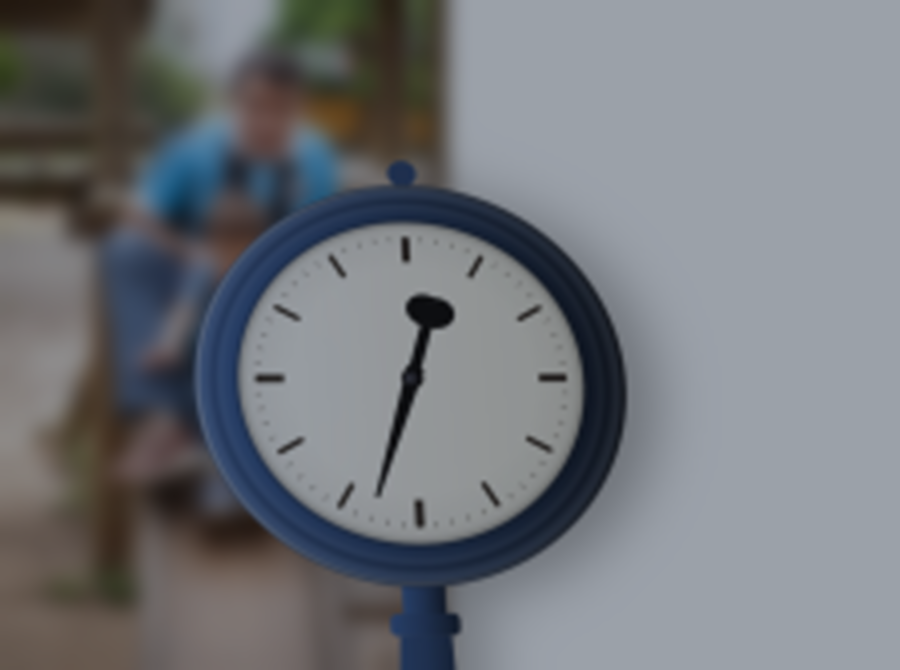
12:33
